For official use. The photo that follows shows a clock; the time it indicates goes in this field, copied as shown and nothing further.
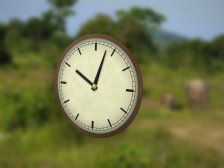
10:03
